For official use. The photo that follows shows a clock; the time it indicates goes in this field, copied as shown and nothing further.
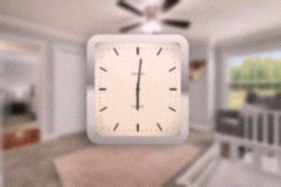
6:01
